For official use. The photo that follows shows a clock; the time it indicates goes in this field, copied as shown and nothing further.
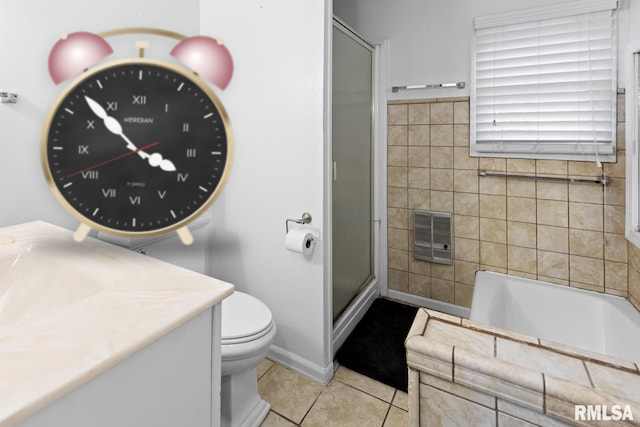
3:52:41
